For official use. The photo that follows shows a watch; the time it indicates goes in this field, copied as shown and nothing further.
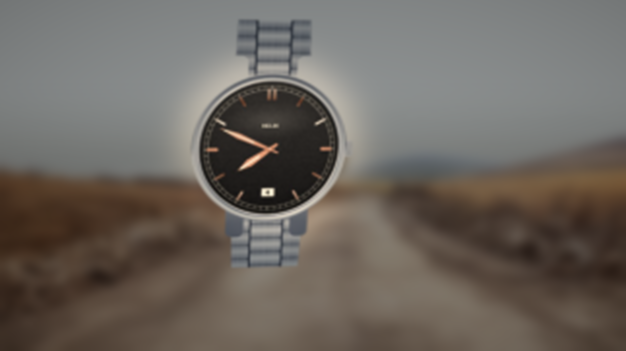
7:49
